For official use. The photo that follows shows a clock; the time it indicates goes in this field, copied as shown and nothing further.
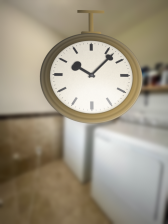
10:07
